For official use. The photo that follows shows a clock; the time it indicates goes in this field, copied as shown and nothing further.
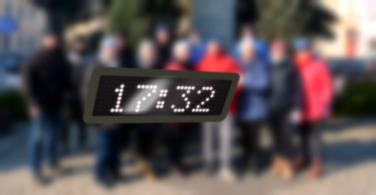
17:32
